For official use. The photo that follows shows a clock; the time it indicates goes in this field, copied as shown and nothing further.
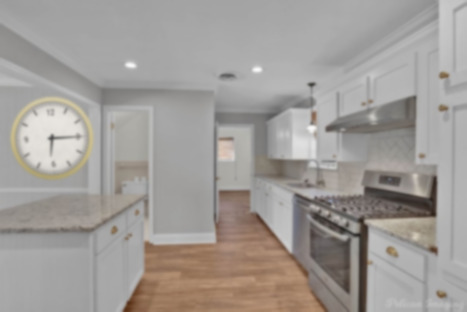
6:15
